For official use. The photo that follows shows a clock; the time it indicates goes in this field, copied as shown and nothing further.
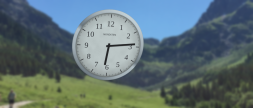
6:14
